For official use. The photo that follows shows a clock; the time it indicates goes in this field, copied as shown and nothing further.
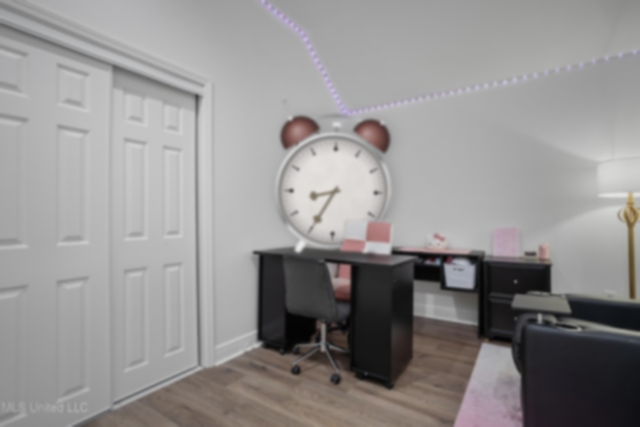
8:35
